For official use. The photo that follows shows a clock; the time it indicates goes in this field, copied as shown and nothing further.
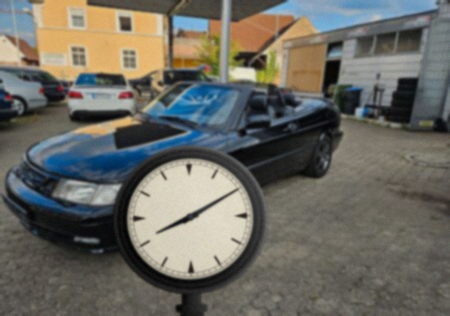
8:10
